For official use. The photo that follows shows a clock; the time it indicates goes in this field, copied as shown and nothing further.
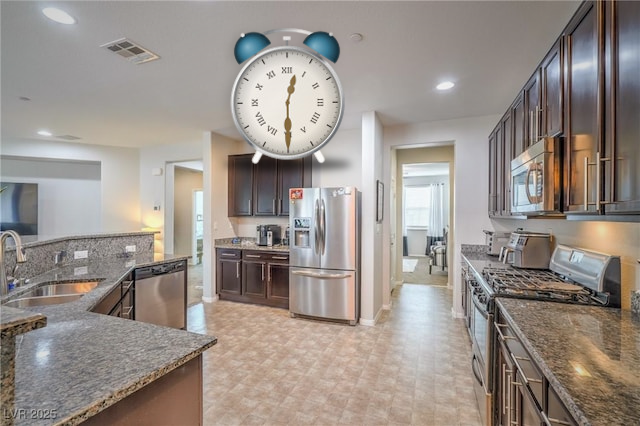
12:30
